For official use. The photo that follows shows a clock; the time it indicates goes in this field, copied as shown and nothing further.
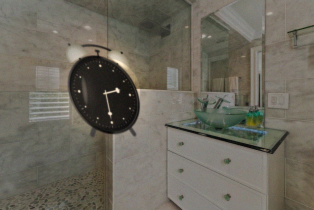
2:30
